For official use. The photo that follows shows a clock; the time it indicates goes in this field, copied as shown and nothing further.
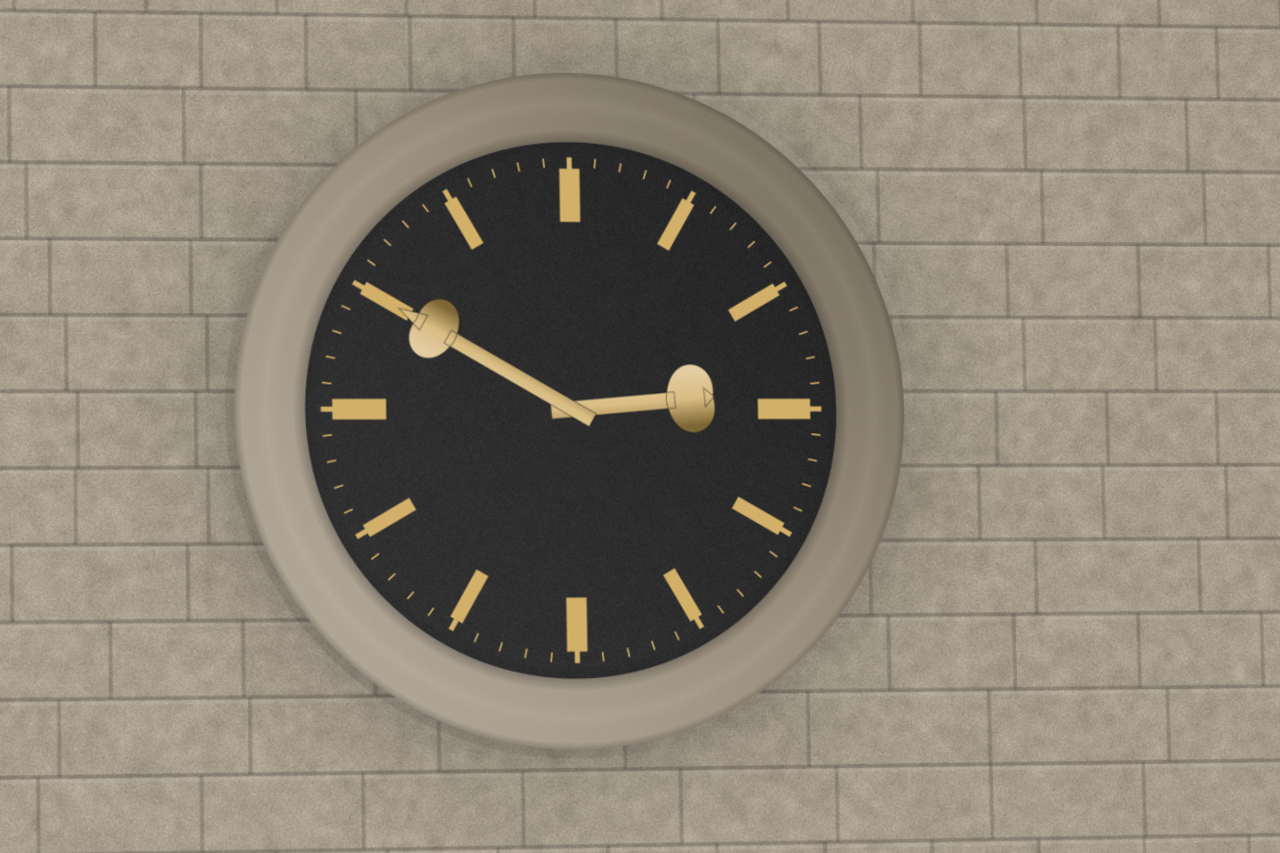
2:50
